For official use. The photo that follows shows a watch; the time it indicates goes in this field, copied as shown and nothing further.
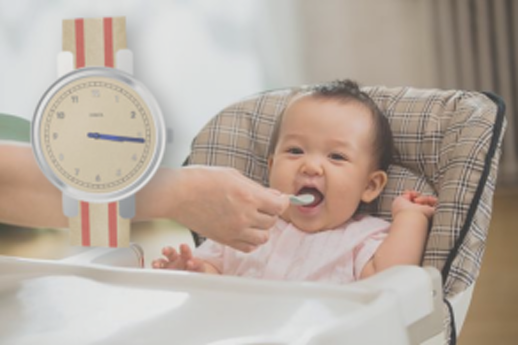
3:16
